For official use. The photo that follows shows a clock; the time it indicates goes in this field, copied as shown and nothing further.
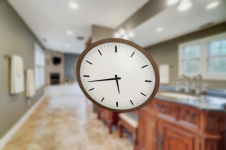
5:43
